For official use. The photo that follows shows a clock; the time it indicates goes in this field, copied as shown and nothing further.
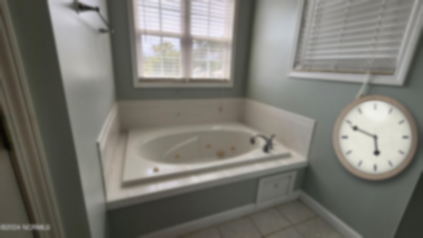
5:49
